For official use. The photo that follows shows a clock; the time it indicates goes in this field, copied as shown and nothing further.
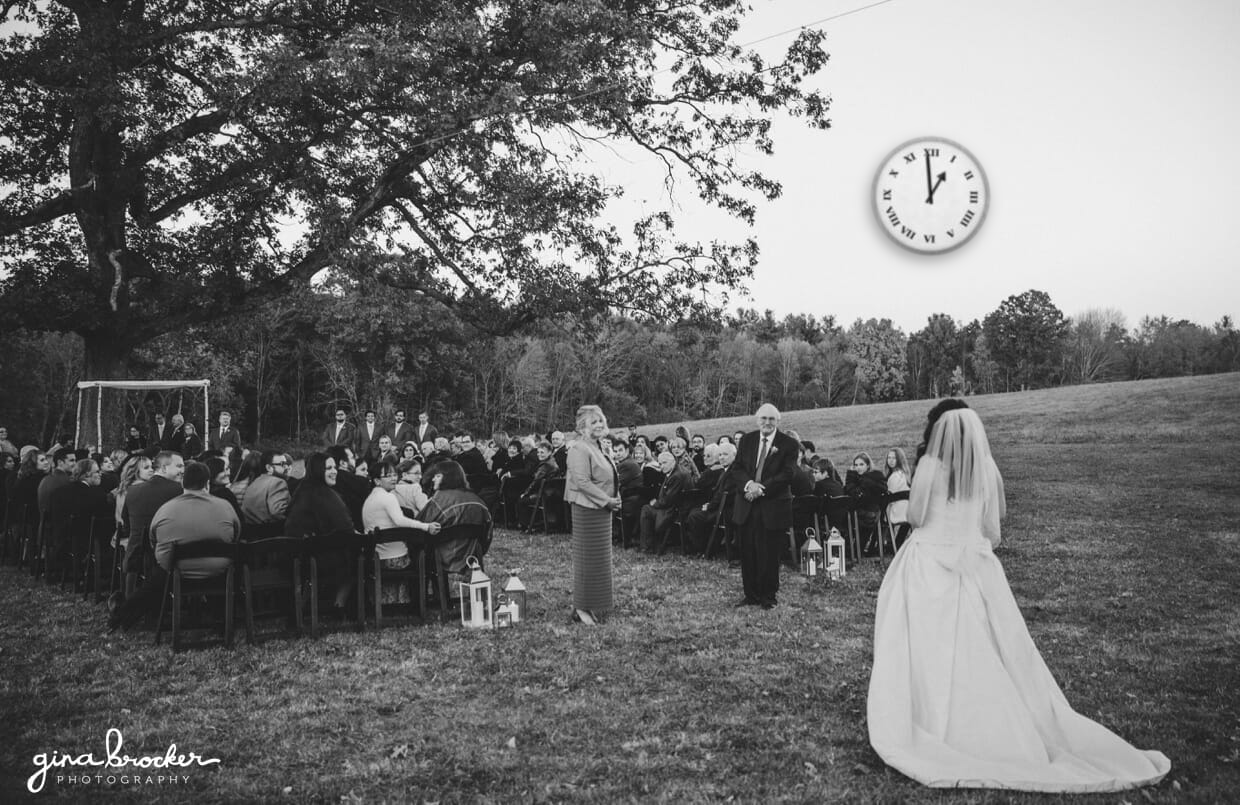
12:59
